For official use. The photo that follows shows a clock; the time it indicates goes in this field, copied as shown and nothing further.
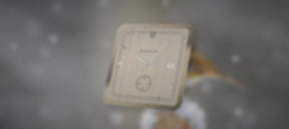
10:06
